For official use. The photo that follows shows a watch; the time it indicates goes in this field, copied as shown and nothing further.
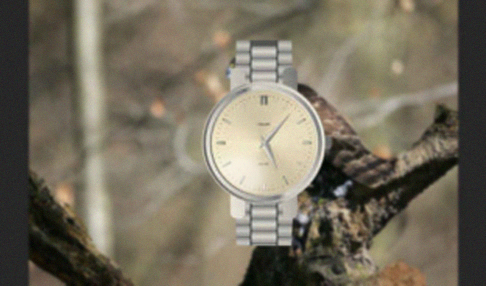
5:07
